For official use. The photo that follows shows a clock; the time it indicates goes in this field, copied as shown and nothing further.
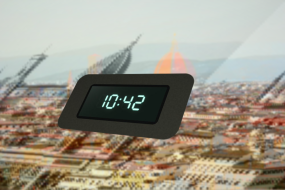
10:42
